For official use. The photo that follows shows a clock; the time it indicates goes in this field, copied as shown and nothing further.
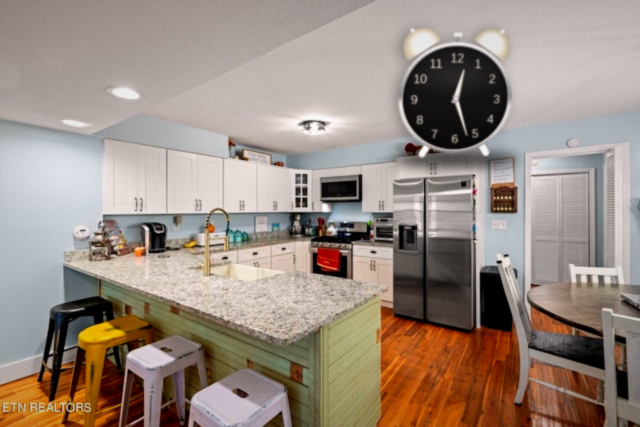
12:27
